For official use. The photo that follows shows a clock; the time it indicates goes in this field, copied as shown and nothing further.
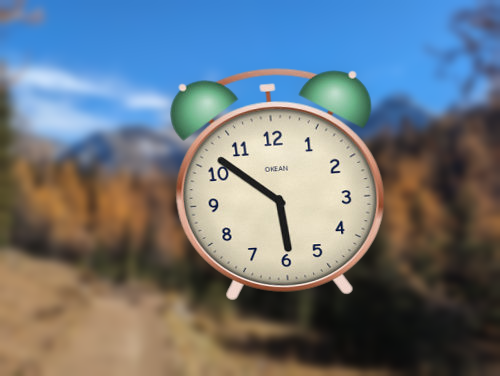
5:52
